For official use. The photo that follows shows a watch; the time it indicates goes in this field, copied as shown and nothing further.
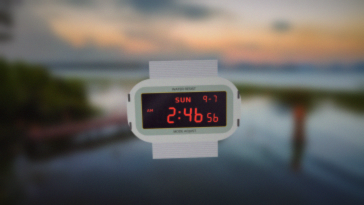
2:46:56
